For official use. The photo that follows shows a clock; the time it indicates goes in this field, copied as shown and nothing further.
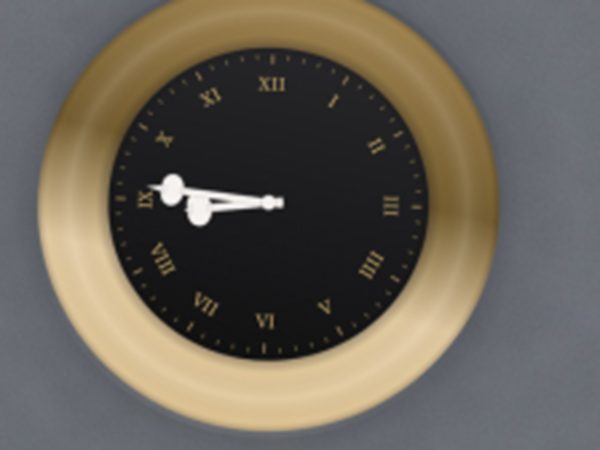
8:46
